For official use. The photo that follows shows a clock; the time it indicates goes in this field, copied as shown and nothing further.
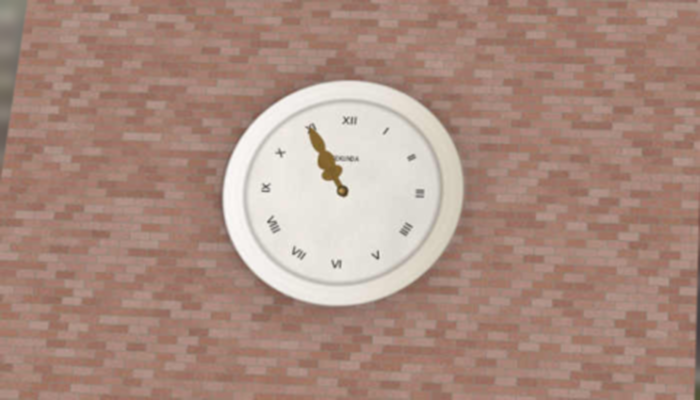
10:55
